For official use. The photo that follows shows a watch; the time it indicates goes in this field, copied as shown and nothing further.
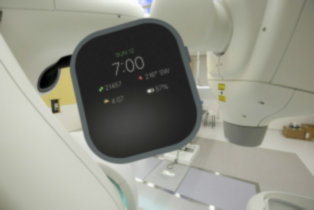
7:00
